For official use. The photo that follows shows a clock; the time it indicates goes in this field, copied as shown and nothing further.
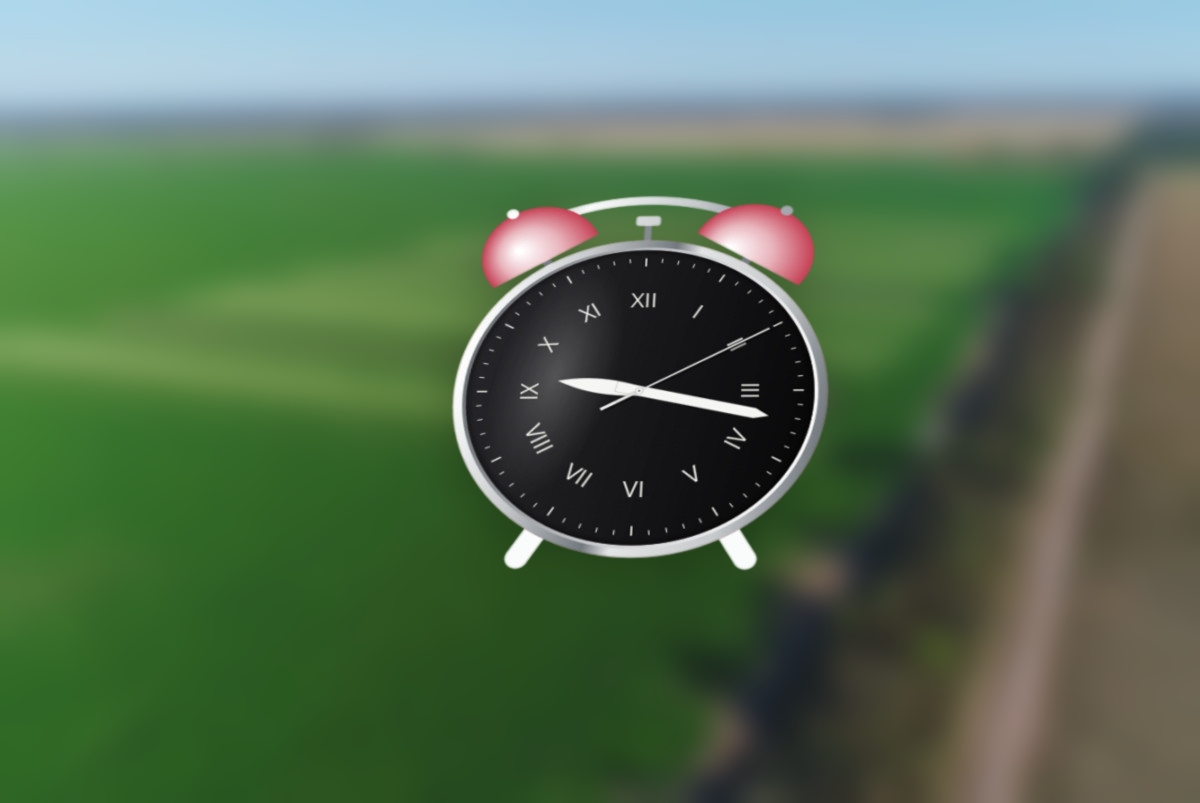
9:17:10
